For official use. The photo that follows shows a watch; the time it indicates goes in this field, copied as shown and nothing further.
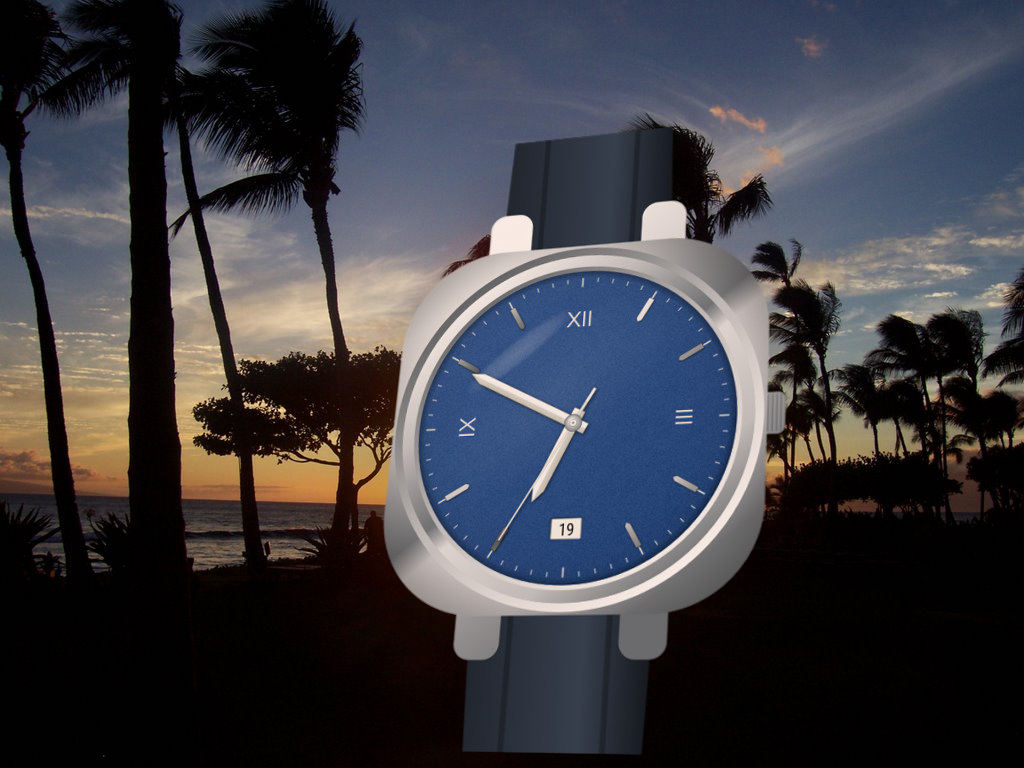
6:49:35
